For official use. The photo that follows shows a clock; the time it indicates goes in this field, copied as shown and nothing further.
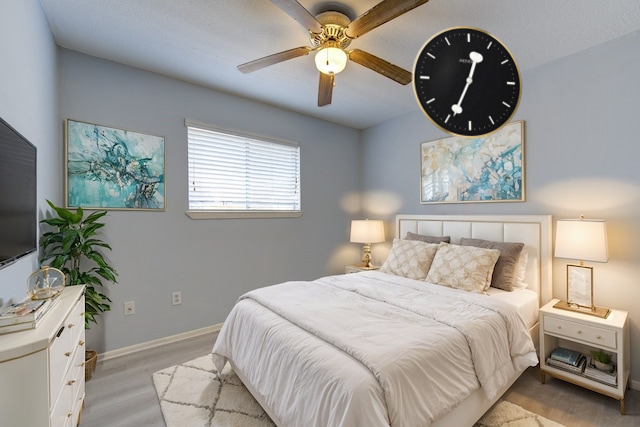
12:34
